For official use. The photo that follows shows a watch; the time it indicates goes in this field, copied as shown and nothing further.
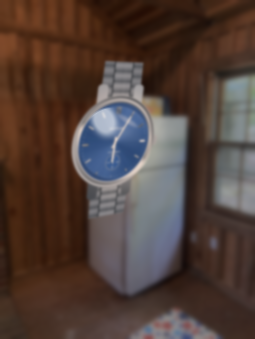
6:05
